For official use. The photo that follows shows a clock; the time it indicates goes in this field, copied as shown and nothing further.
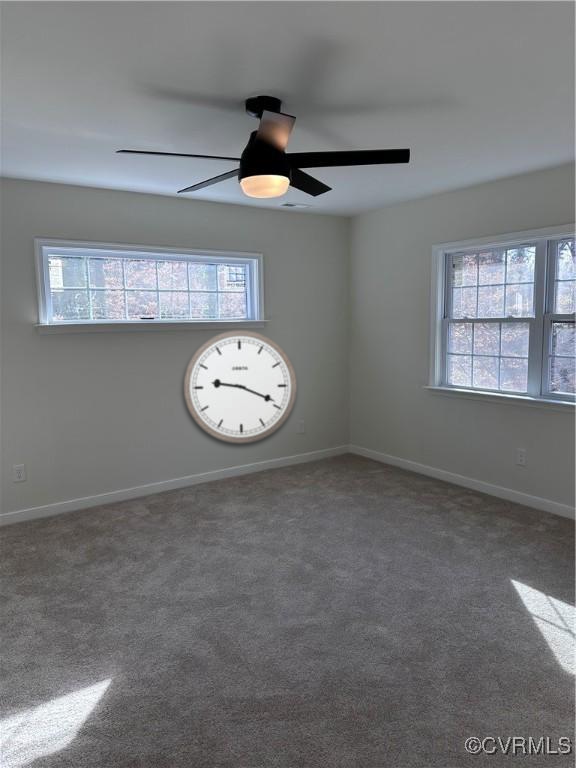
9:19
